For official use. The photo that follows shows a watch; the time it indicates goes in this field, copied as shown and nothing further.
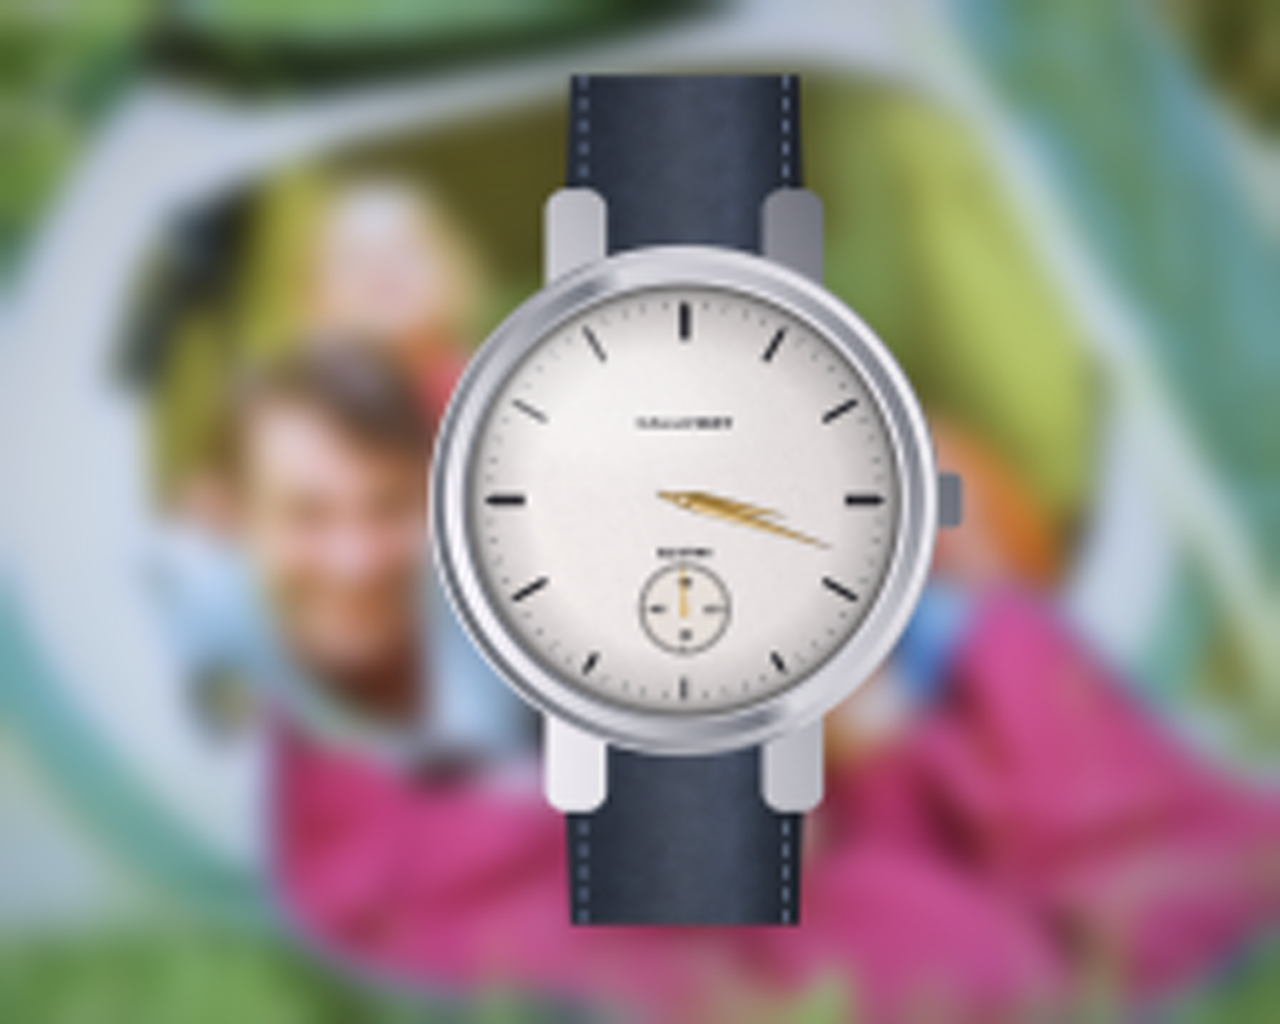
3:18
